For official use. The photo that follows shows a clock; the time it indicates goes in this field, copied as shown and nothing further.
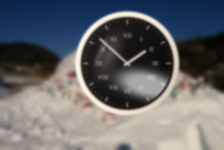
1:52
